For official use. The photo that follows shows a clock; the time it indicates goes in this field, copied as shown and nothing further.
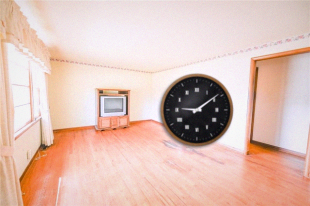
9:09
